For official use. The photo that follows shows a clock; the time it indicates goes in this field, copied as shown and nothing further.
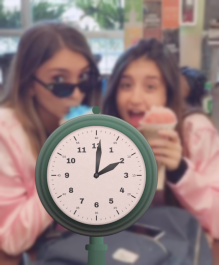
2:01
